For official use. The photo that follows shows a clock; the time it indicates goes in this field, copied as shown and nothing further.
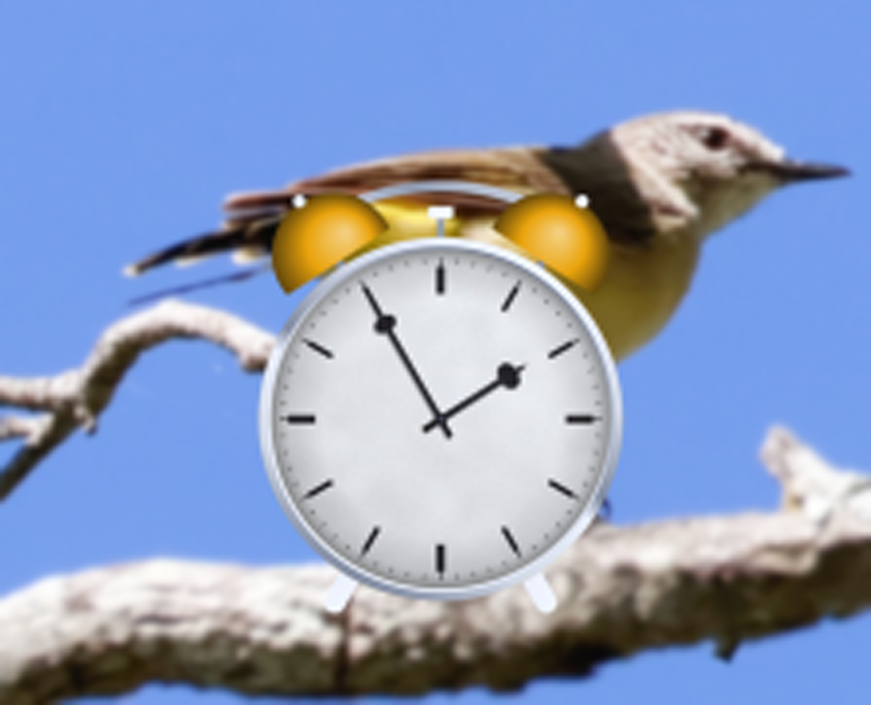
1:55
